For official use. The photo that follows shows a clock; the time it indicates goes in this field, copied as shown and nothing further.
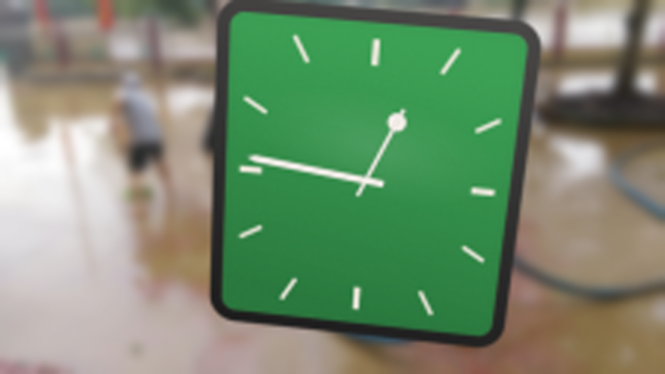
12:46
